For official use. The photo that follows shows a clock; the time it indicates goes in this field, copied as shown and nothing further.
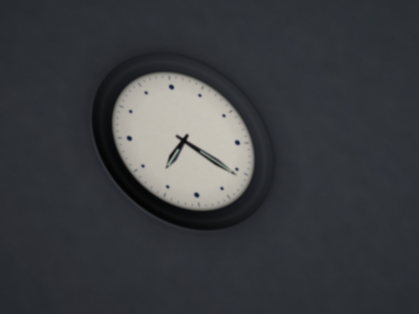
7:21
